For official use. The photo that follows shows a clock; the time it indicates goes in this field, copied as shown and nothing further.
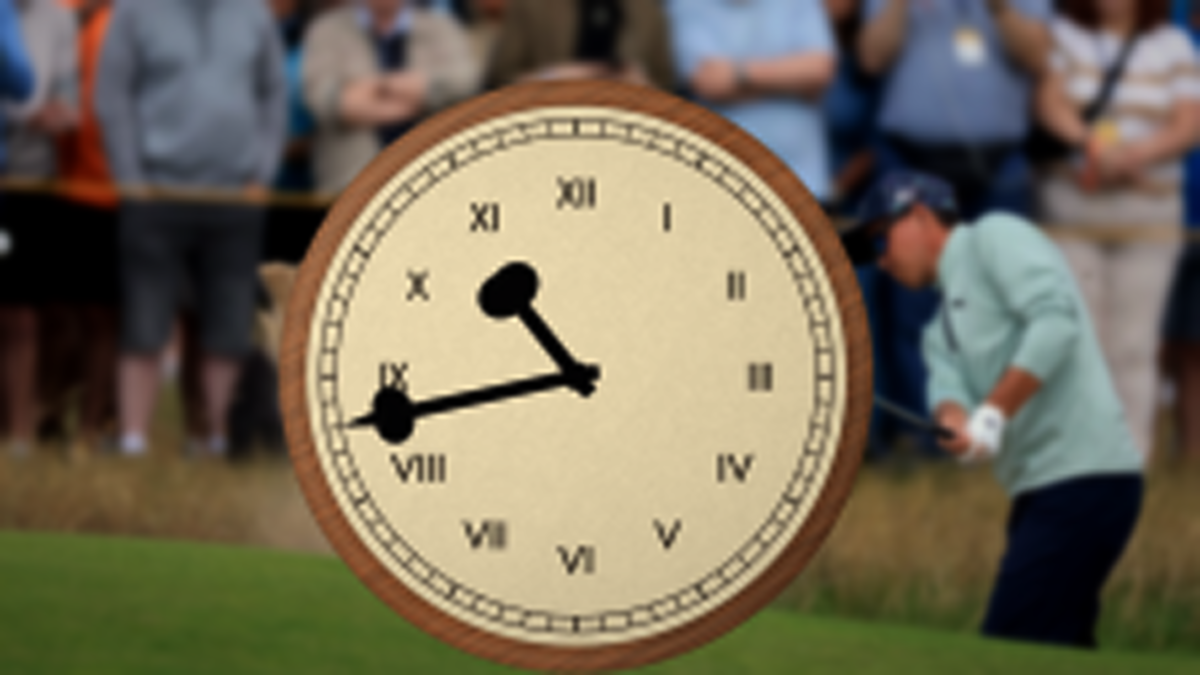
10:43
